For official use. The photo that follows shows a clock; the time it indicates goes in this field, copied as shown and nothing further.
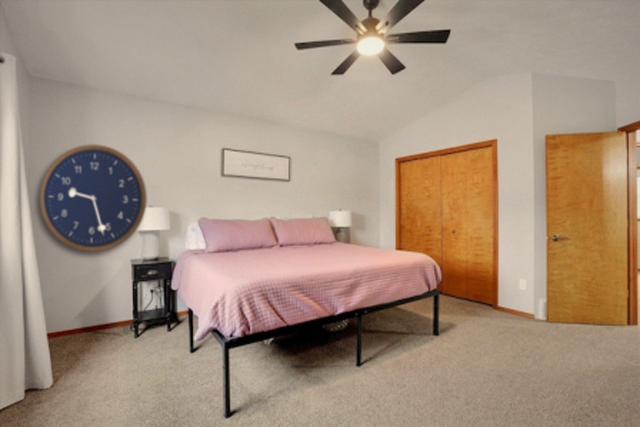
9:27
